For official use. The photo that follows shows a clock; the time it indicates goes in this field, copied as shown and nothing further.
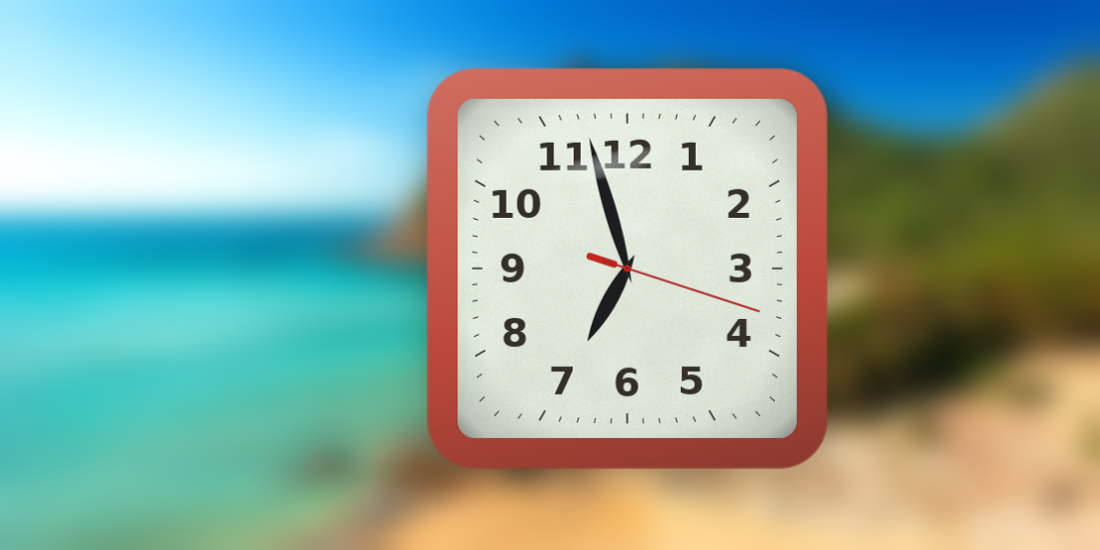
6:57:18
